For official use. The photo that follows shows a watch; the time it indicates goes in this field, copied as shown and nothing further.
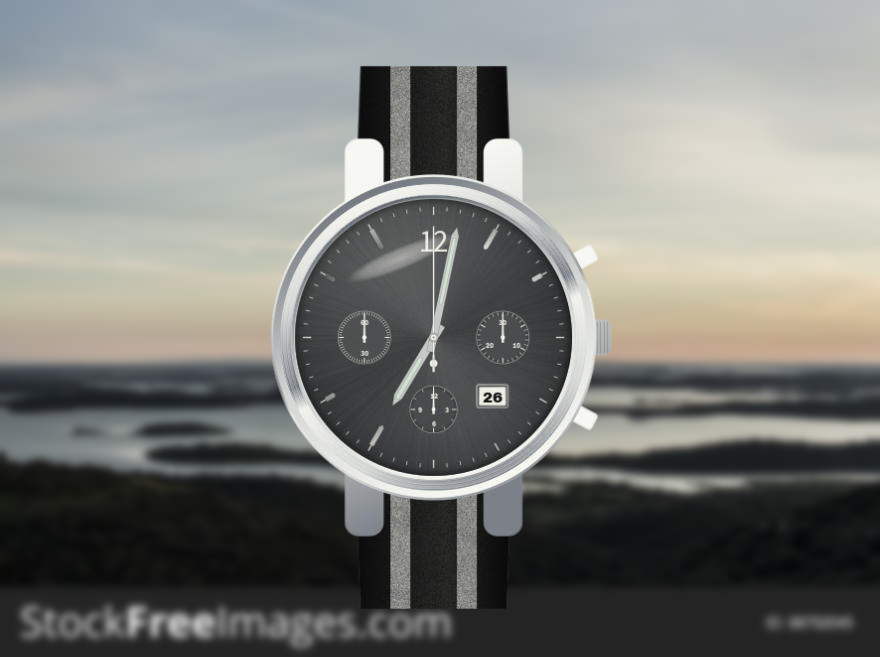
7:02
